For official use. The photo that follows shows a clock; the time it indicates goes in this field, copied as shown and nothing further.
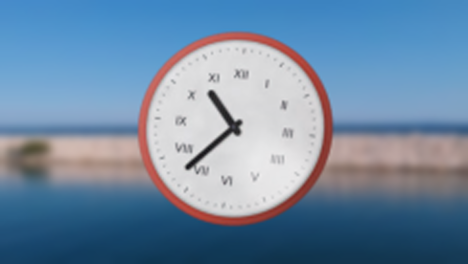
10:37
